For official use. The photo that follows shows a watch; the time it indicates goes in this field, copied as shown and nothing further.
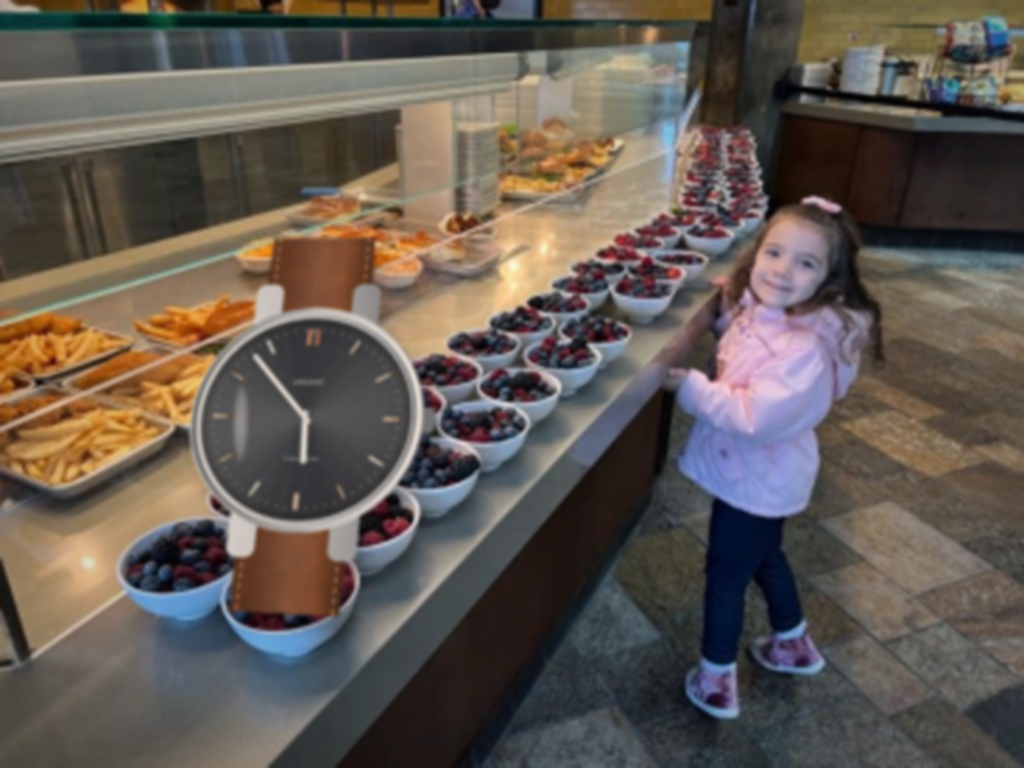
5:53
